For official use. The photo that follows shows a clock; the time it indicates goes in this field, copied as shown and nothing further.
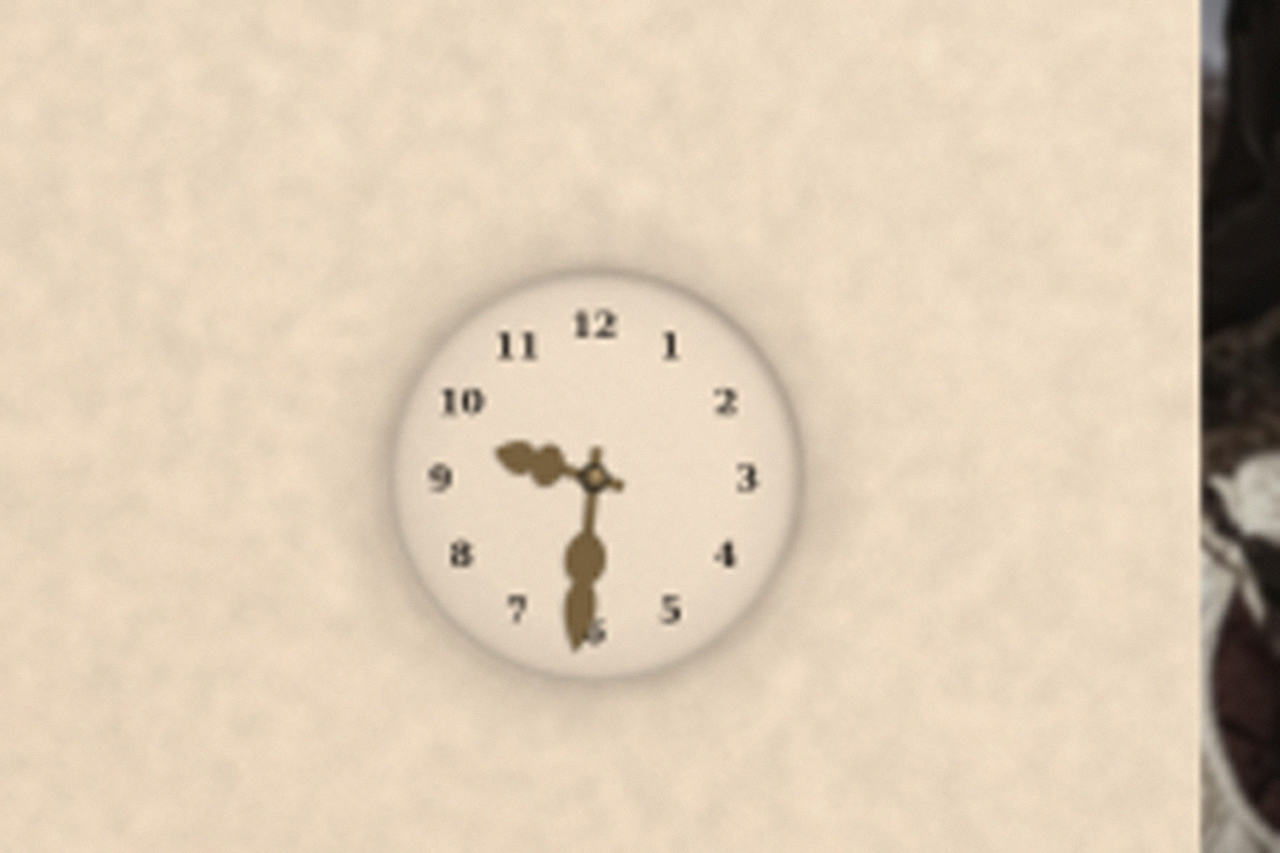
9:31
